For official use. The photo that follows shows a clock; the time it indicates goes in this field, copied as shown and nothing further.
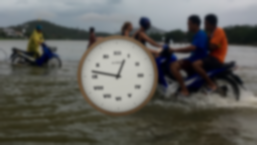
12:47
